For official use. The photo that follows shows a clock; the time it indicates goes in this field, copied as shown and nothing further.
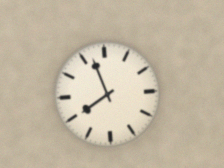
7:57
